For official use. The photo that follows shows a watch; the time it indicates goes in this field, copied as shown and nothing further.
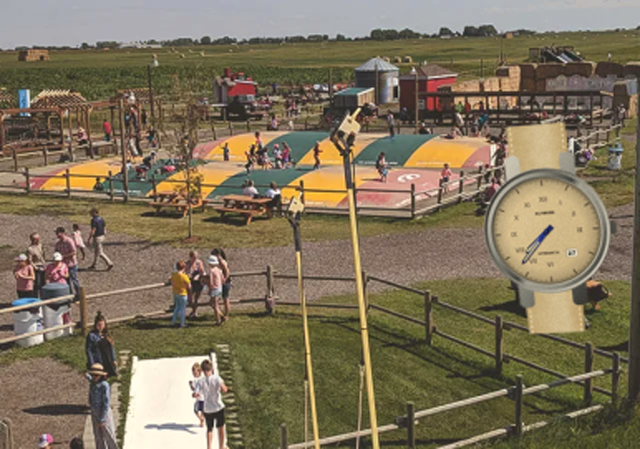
7:37
